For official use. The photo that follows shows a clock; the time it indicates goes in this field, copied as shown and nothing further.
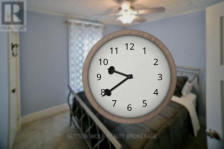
9:39
